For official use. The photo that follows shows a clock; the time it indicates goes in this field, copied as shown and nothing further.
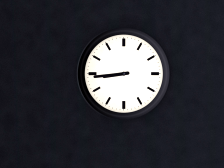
8:44
